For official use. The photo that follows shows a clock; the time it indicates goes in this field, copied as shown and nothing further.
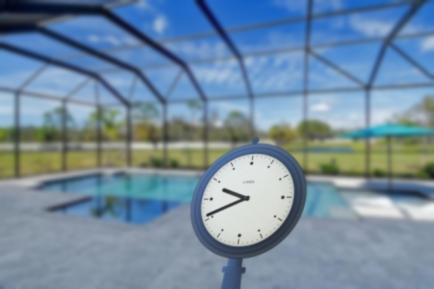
9:41
